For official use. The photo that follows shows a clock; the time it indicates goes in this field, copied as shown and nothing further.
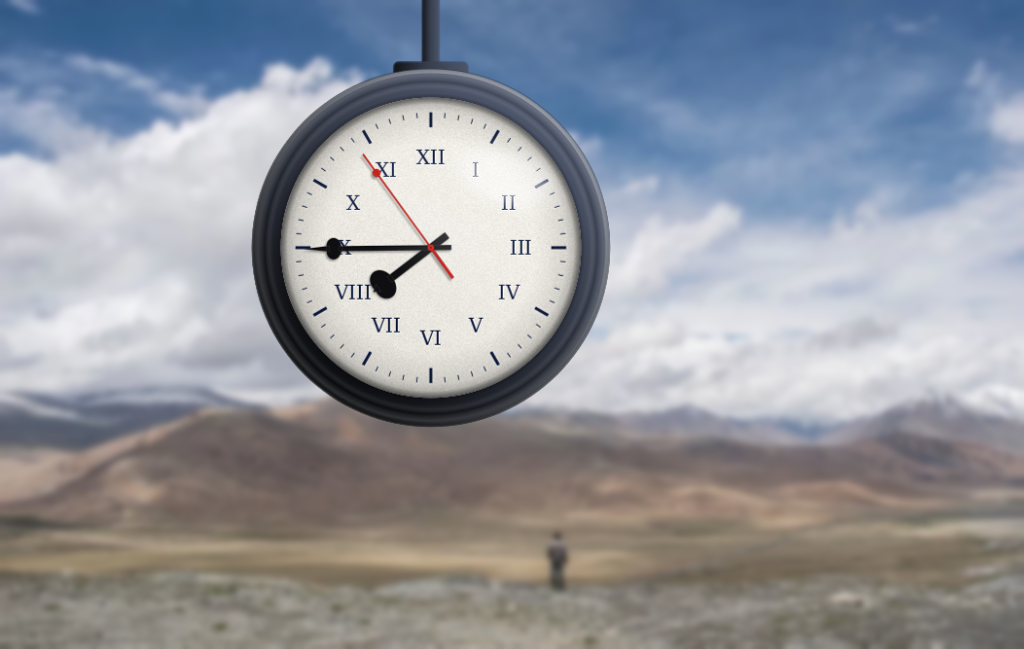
7:44:54
